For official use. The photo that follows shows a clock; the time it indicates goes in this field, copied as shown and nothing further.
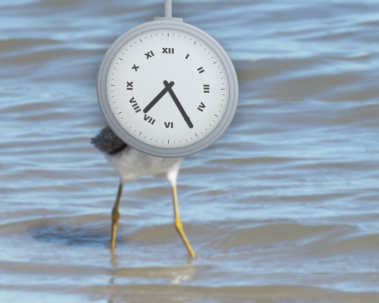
7:25
